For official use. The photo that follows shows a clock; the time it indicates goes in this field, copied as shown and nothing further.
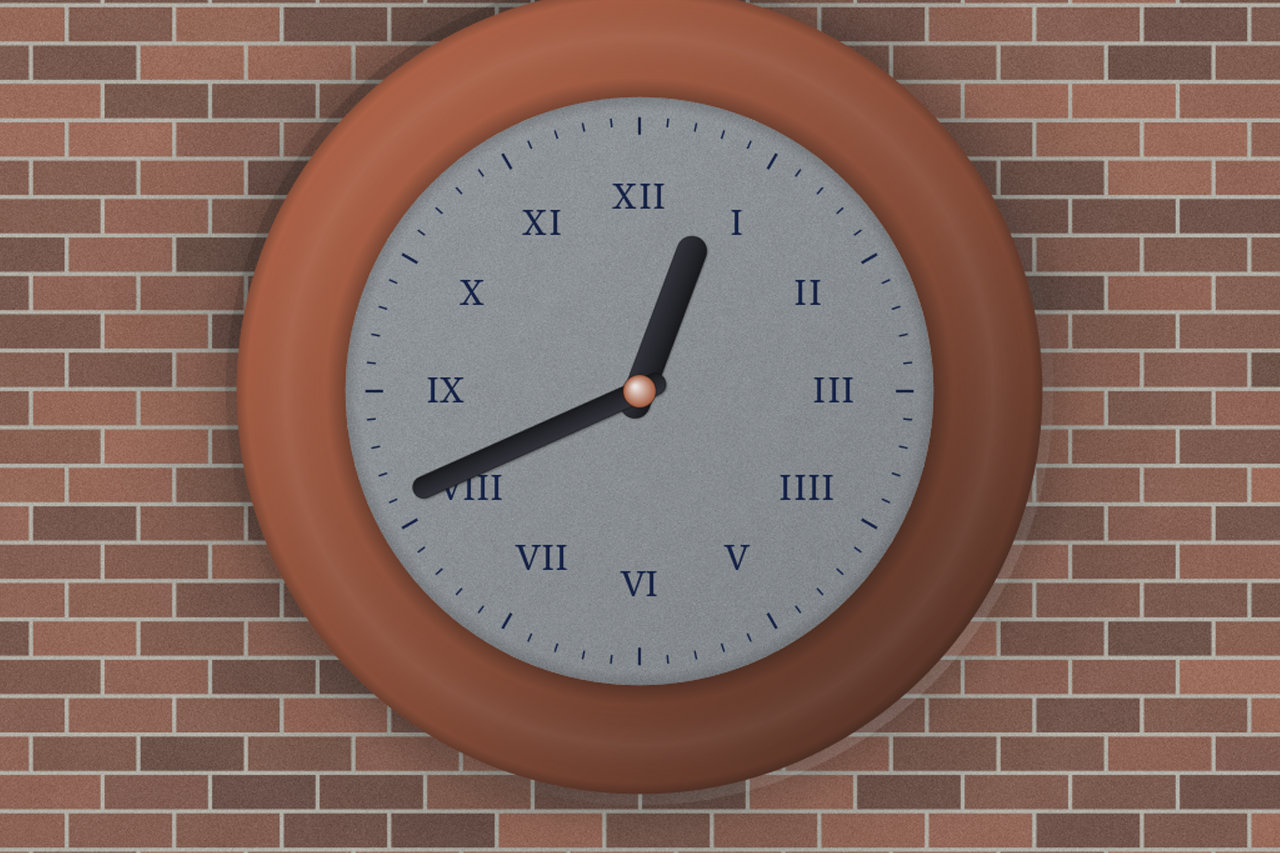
12:41
